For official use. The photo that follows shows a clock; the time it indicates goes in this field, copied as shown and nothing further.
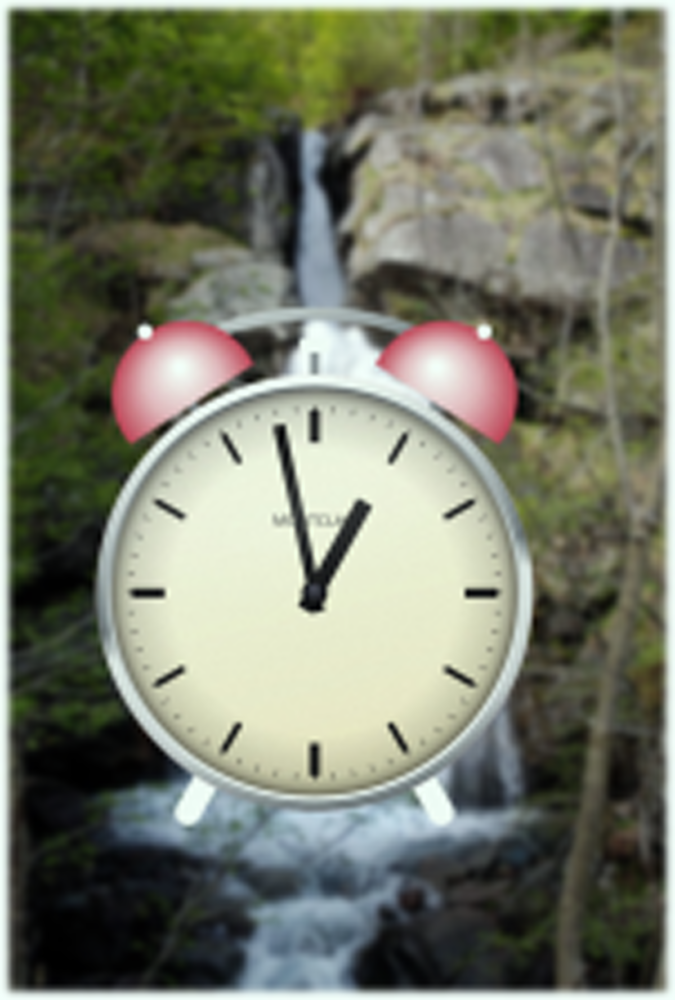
12:58
